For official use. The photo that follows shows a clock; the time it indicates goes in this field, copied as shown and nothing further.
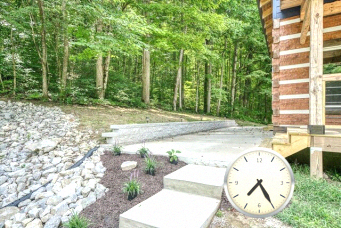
7:25
